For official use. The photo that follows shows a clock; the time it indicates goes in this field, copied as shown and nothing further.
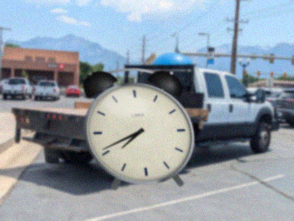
7:41
